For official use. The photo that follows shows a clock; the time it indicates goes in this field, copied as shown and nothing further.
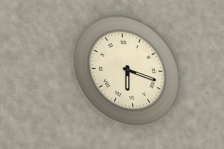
6:18
